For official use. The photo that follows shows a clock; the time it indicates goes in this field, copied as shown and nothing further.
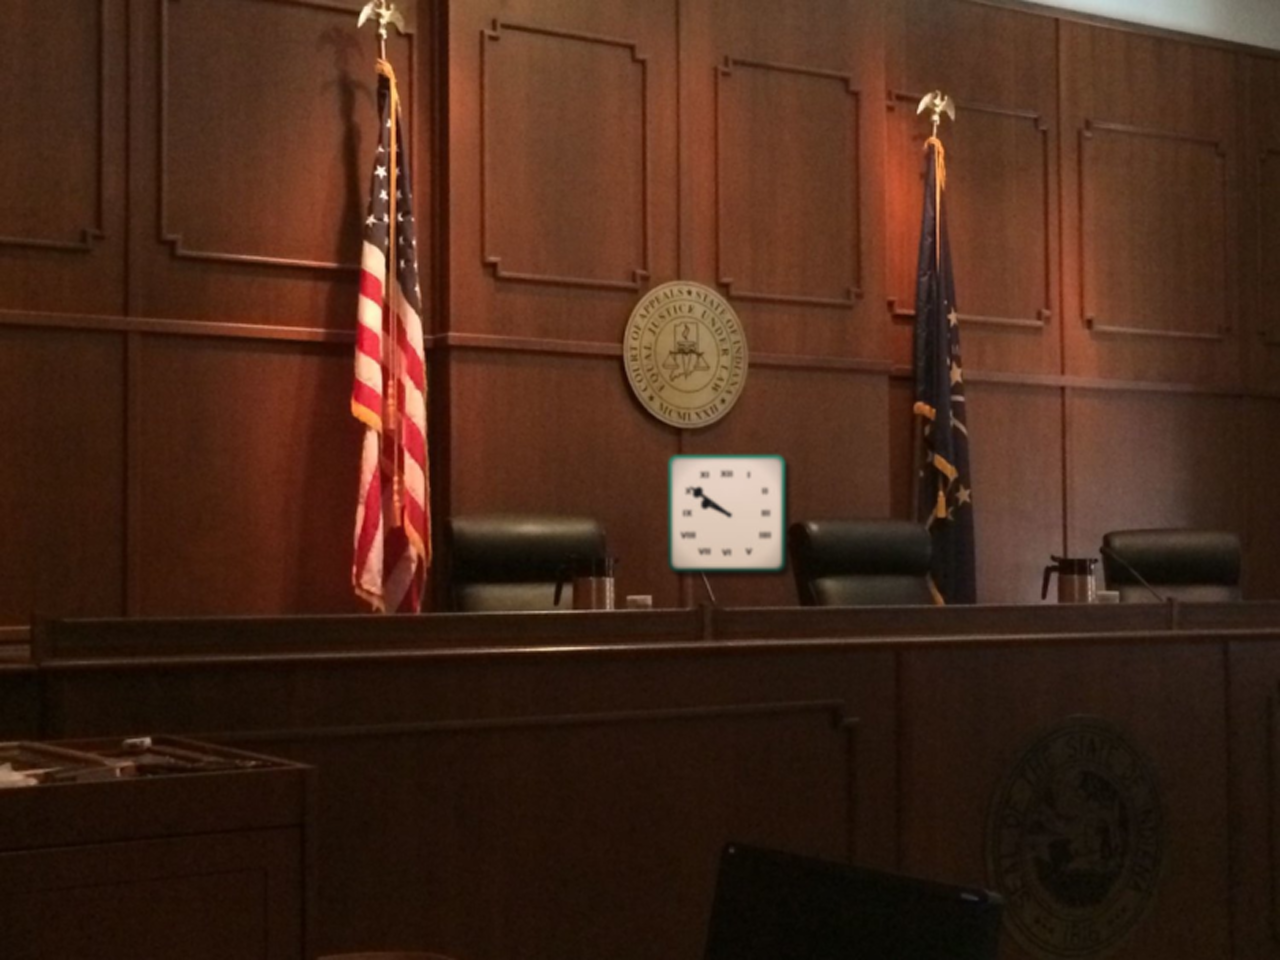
9:51
